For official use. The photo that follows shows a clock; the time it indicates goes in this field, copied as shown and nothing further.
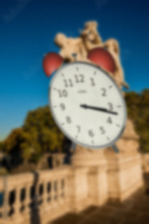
3:17
